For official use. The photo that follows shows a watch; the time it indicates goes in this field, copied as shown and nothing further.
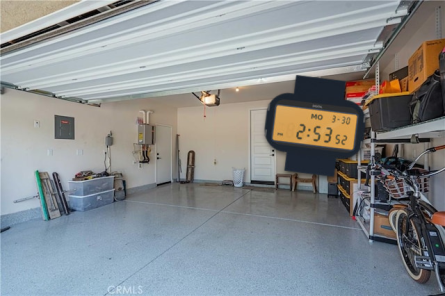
2:53:52
